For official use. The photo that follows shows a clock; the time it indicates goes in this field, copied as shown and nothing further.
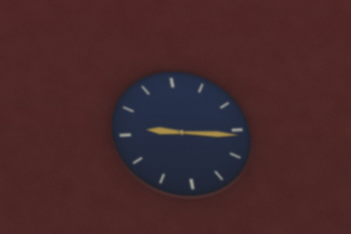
9:16
